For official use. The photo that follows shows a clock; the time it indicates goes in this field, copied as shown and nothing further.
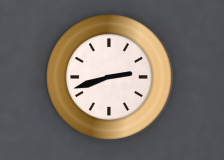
2:42
